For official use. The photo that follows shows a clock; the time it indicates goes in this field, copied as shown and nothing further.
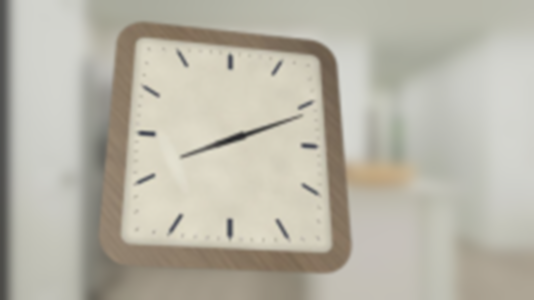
8:11
